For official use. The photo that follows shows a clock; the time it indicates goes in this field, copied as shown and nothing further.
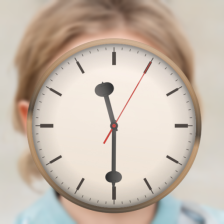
11:30:05
